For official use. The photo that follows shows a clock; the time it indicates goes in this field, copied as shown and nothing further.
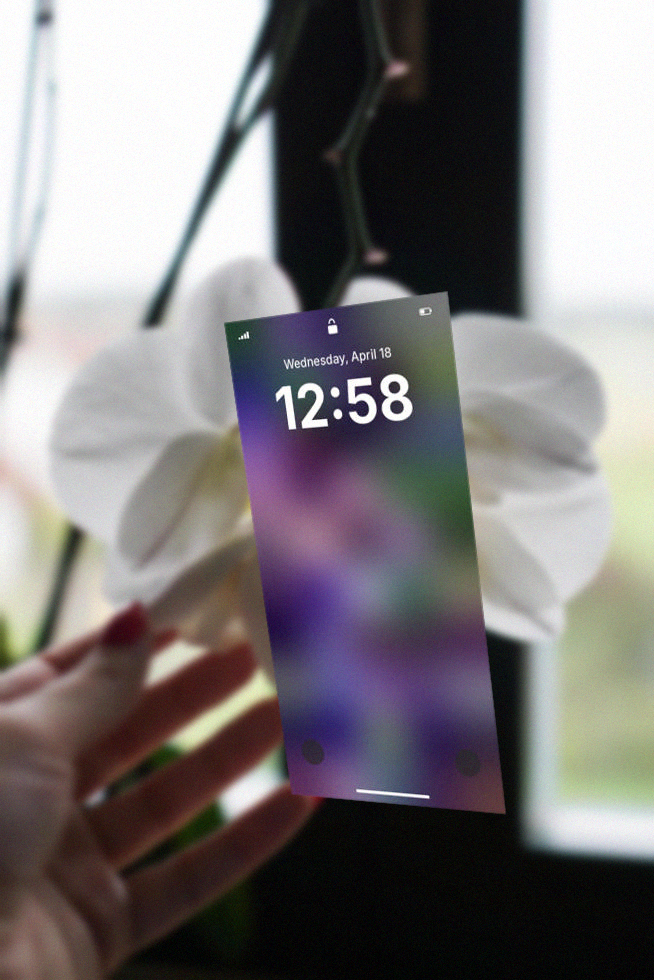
12:58
